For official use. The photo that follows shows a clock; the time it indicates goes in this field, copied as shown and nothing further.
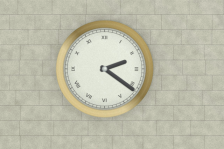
2:21
